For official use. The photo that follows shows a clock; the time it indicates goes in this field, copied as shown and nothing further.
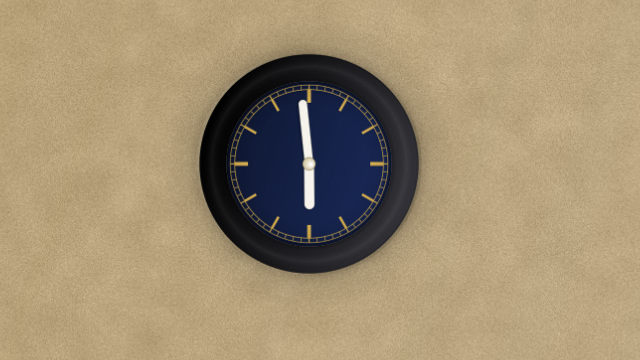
5:59
